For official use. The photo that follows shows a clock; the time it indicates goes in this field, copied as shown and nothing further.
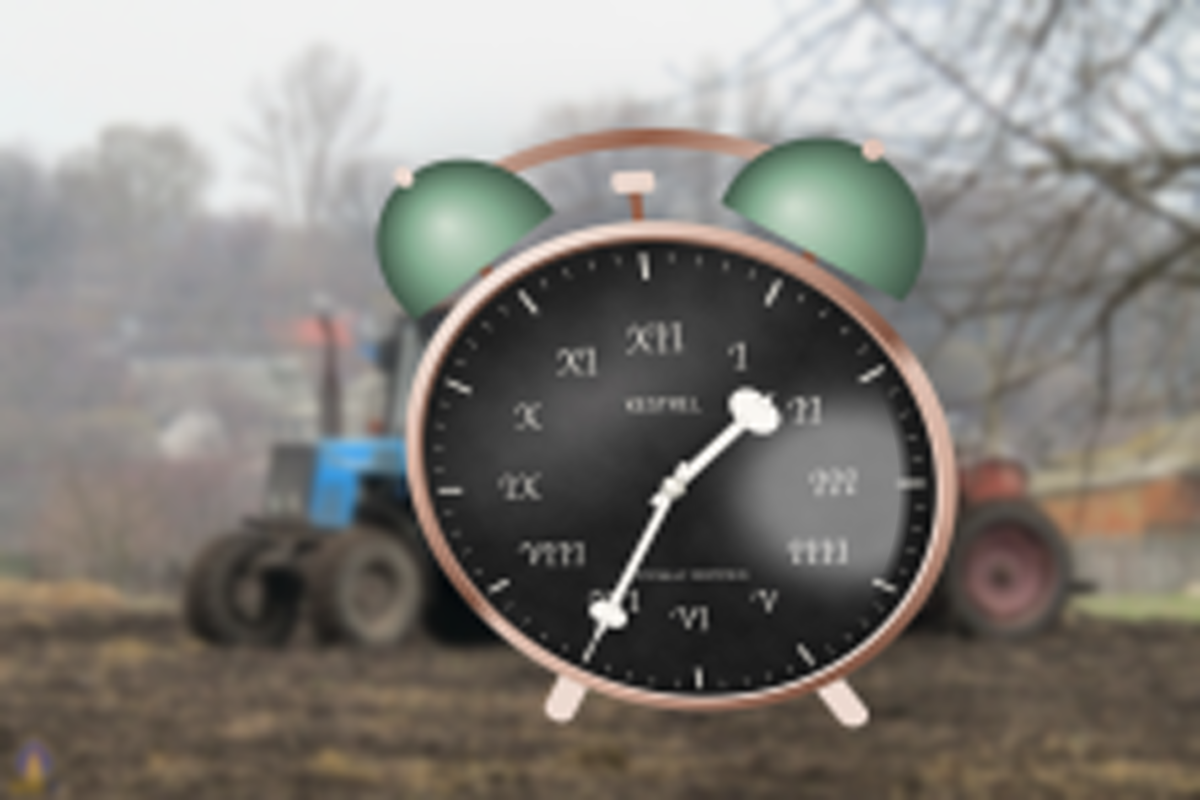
1:35
